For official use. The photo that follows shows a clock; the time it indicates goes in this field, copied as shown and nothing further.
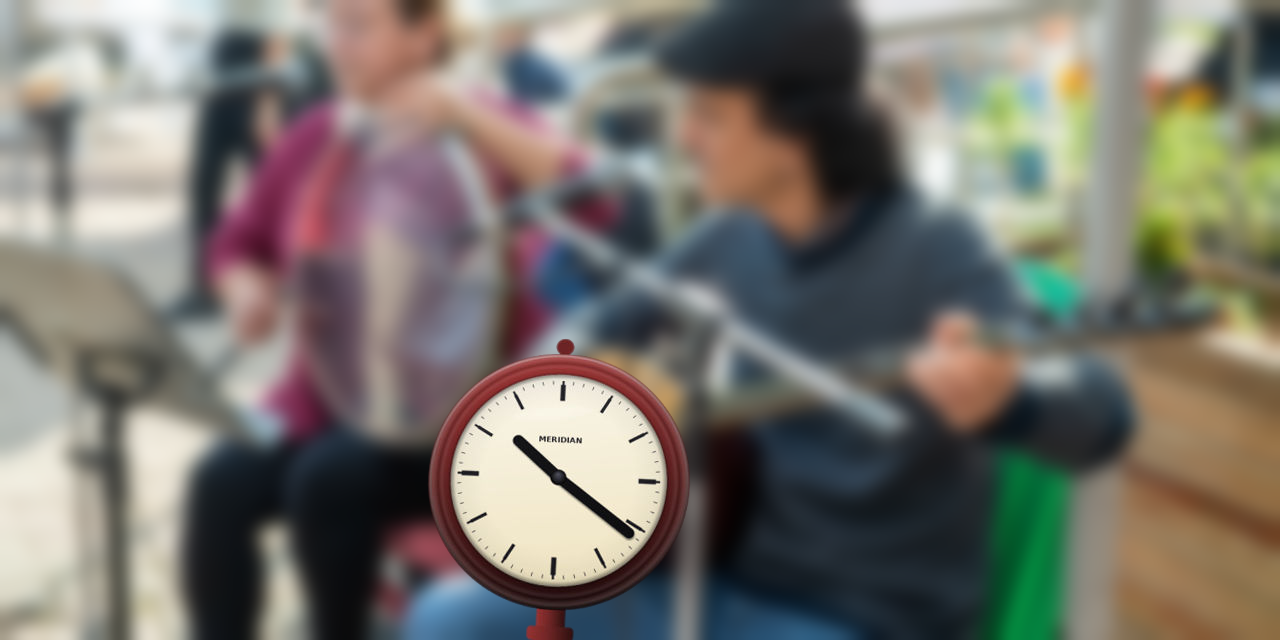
10:21
